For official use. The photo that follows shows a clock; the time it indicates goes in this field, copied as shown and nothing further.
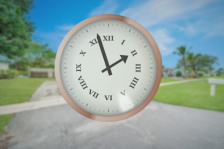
1:57
